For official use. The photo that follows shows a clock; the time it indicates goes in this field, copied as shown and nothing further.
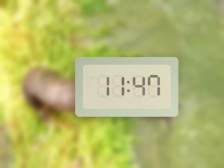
11:47
